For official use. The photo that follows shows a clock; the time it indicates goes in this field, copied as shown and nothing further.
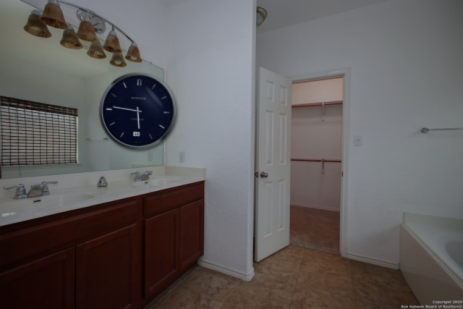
5:46
